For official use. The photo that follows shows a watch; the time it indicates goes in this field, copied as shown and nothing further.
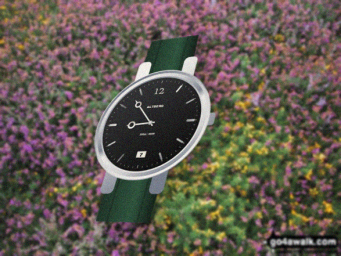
8:53
